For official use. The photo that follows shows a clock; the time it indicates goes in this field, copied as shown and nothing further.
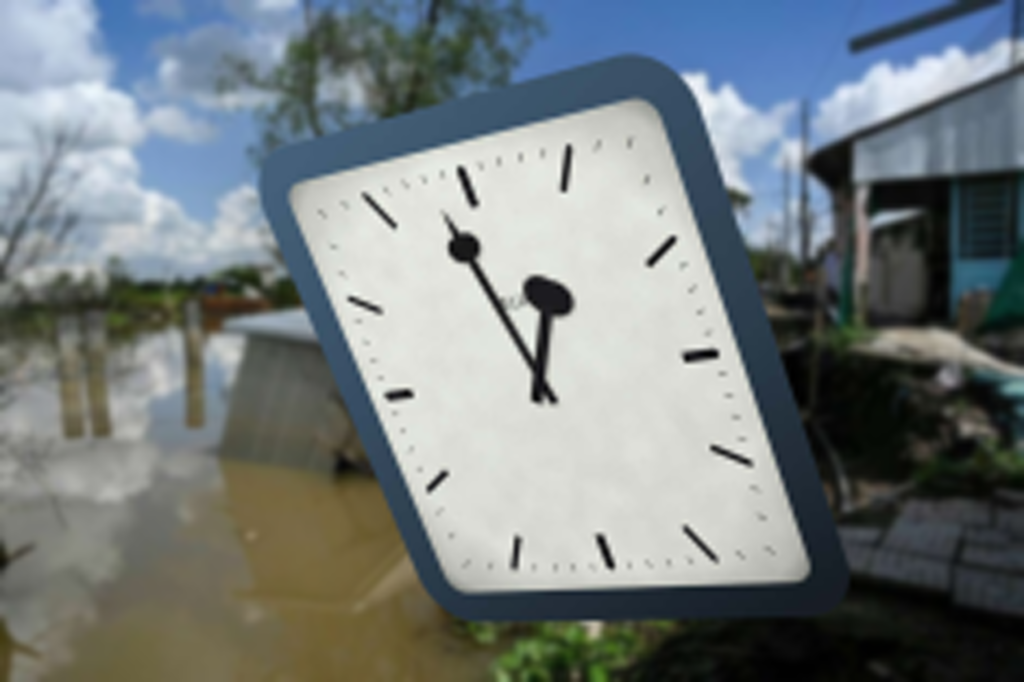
12:58
